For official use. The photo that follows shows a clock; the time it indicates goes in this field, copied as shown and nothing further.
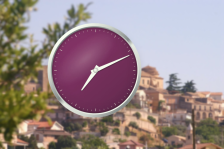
7:11
